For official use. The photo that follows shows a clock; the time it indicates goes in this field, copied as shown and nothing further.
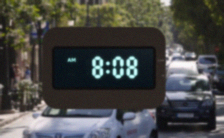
8:08
